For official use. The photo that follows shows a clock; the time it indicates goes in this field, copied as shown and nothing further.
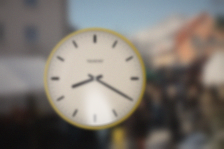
8:20
